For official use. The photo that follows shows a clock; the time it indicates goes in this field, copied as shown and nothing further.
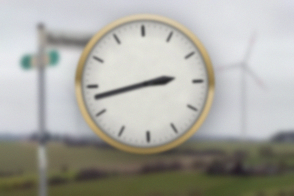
2:43
